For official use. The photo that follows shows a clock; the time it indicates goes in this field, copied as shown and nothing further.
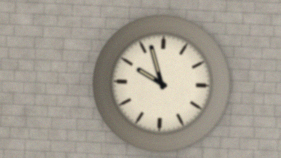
9:57
